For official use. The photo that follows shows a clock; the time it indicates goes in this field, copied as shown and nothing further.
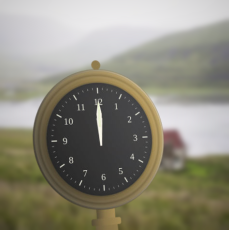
12:00
